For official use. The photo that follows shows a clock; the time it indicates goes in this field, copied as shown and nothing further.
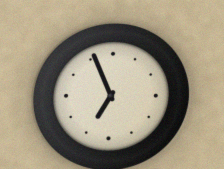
6:56
